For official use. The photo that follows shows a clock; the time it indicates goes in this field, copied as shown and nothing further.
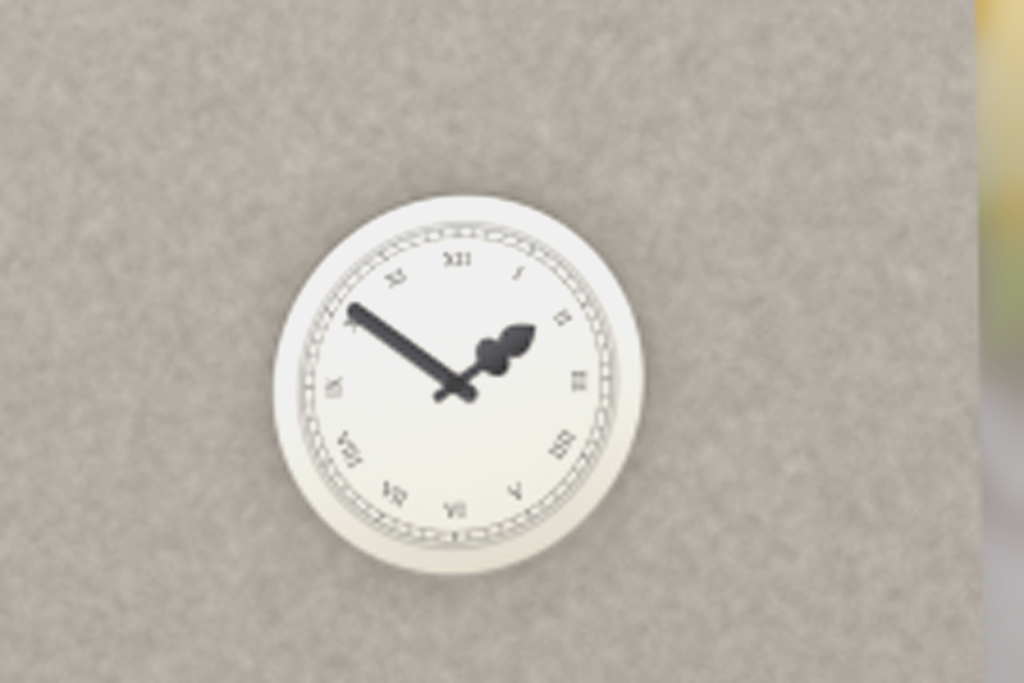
1:51
